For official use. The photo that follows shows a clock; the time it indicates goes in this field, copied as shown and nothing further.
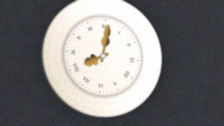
8:01
